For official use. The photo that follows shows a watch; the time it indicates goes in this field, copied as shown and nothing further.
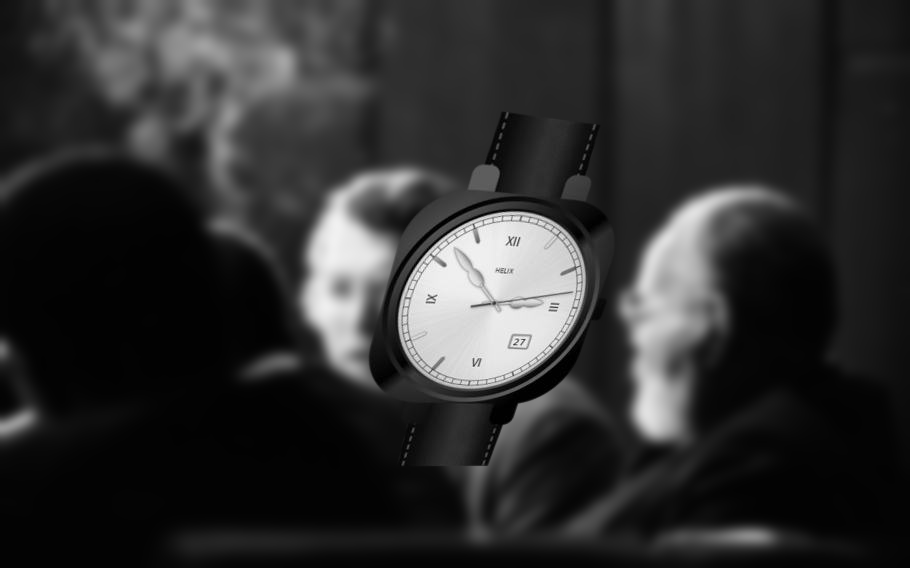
2:52:13
